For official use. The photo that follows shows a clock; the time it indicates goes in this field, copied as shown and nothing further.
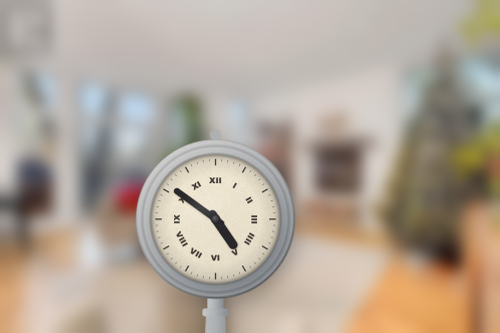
4:51
